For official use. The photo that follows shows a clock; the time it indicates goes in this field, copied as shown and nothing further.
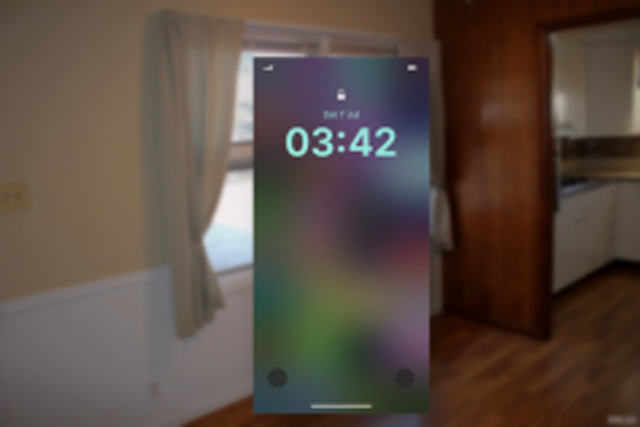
3:42
